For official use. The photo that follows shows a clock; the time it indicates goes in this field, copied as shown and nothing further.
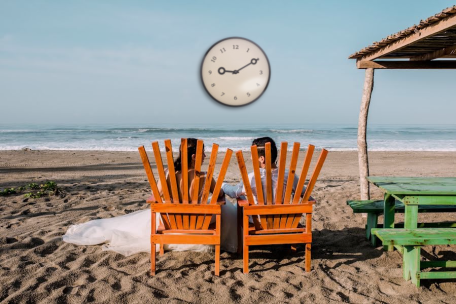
9:10
